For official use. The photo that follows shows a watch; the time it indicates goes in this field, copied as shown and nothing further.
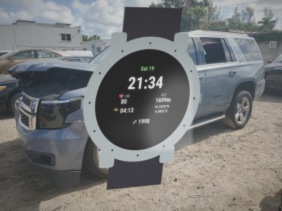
21:34
